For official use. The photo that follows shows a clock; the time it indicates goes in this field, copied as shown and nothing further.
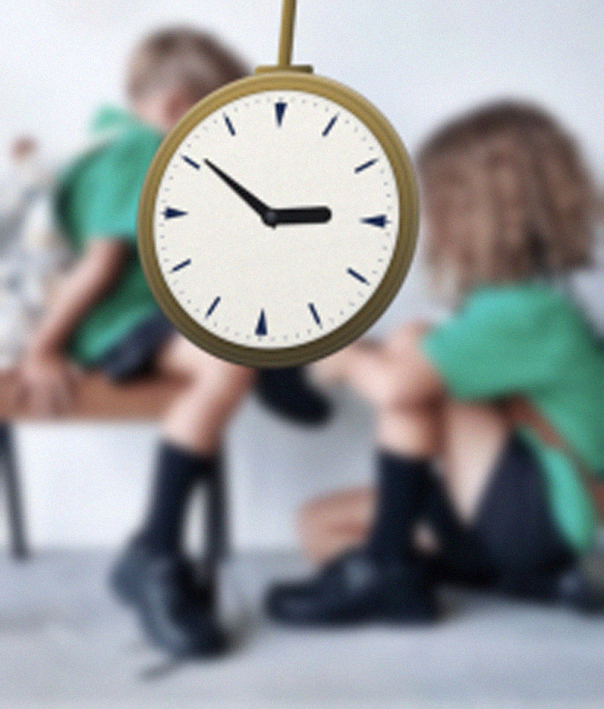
2:51
